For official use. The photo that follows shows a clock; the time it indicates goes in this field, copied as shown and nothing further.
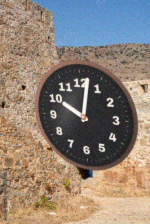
10:02
